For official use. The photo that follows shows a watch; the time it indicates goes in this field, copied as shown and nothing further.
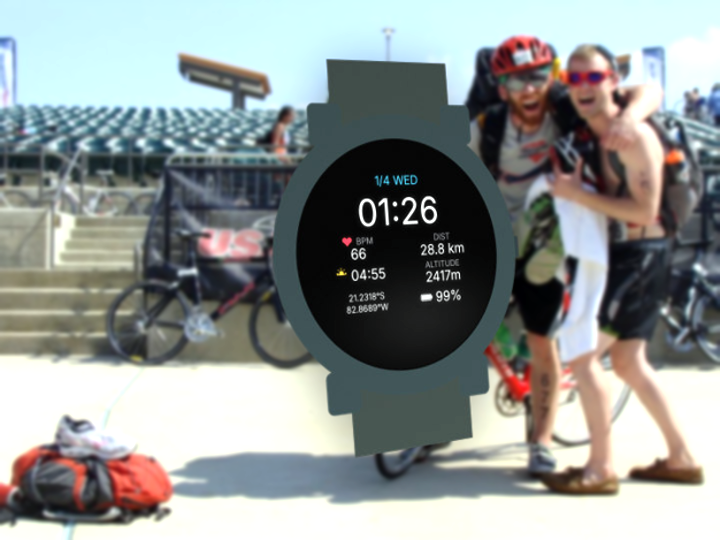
1:26
